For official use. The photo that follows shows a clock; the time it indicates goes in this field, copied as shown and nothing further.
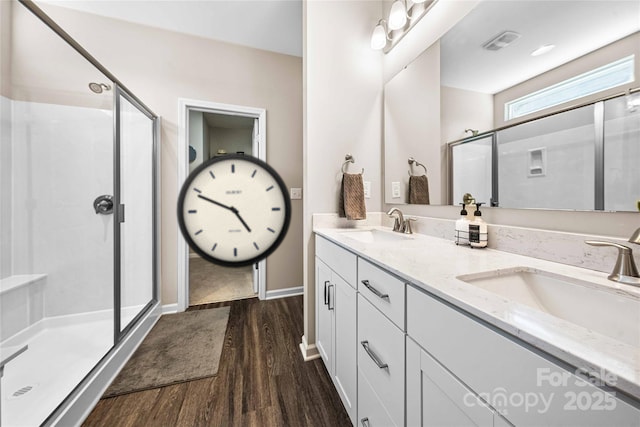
4:49
